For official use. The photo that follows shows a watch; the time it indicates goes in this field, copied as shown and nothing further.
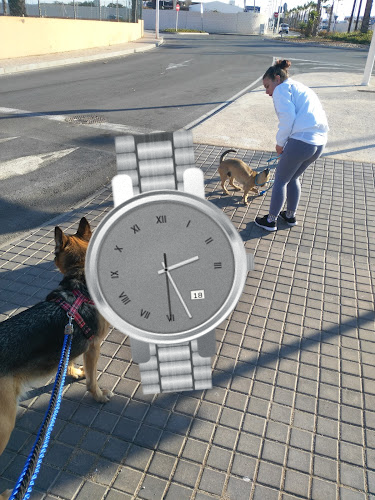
2:26:30
